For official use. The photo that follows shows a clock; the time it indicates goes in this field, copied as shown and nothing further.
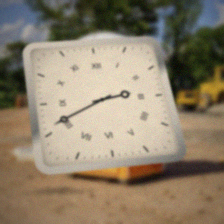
2:41
